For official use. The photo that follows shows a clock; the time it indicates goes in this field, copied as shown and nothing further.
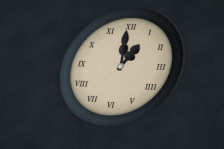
12:59
